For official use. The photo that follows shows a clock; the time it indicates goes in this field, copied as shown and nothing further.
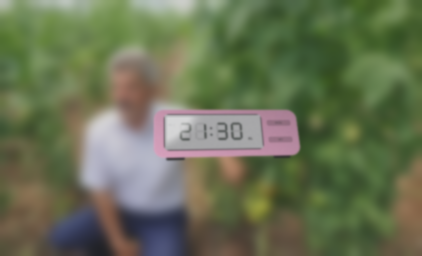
21:30
